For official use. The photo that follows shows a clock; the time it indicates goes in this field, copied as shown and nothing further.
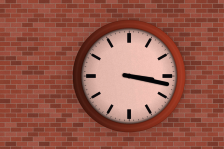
3:17
